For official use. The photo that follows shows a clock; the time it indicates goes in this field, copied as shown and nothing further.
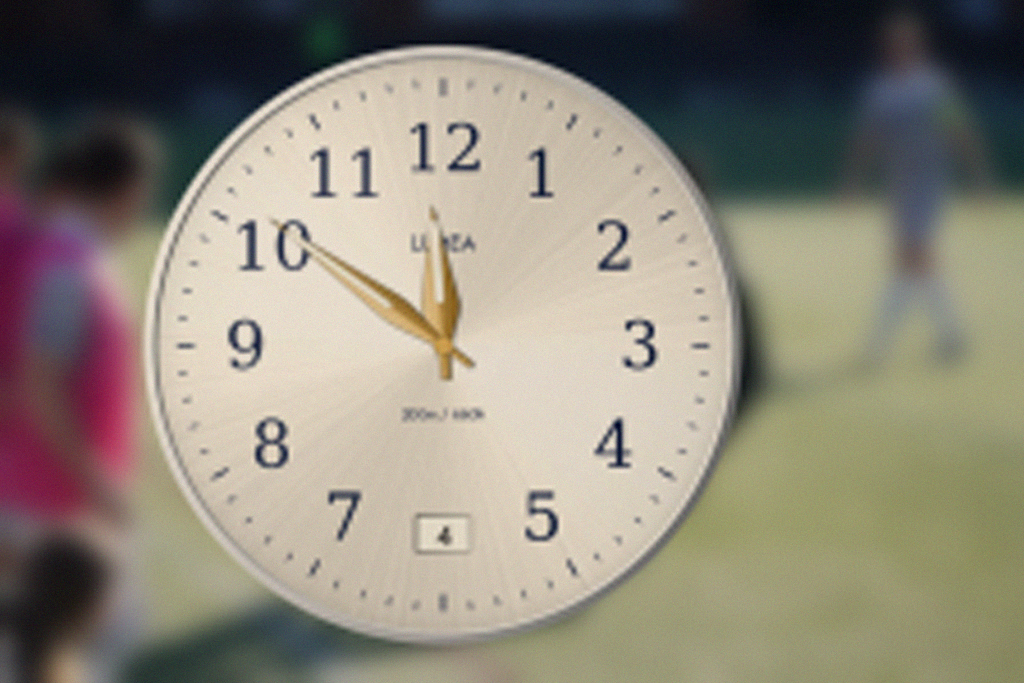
11:51
